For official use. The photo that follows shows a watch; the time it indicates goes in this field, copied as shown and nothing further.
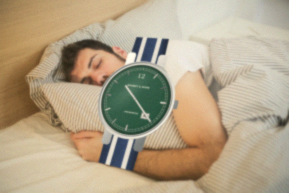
10:22
